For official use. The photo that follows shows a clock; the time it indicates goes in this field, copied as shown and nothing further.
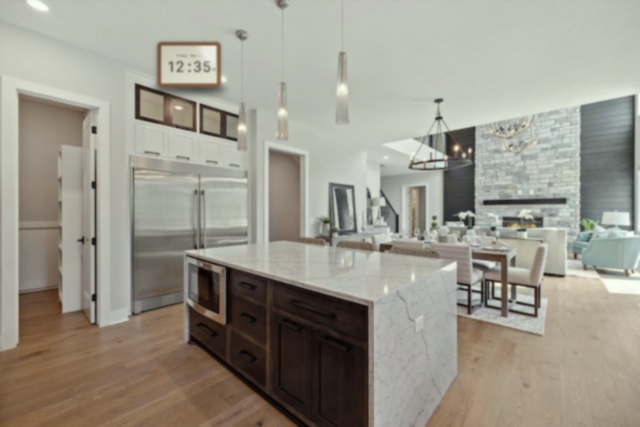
12:35
